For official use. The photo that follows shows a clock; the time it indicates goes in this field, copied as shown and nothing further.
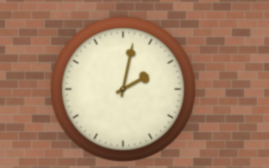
2:02
